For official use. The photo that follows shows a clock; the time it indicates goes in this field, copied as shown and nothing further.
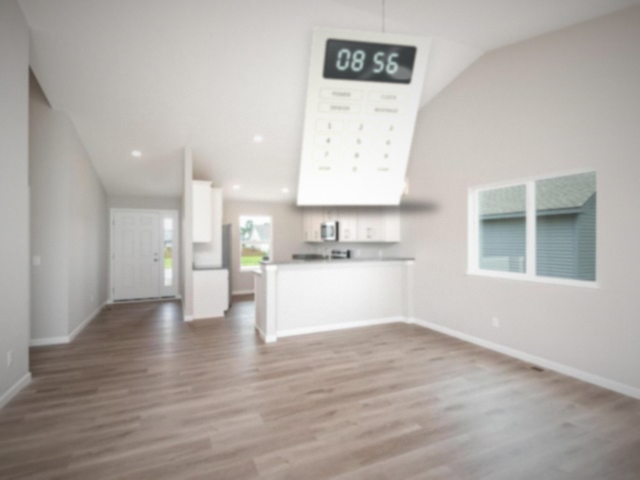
8:56
